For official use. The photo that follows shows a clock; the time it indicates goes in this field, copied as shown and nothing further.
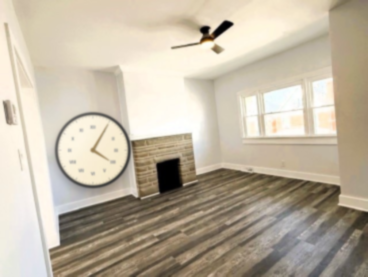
4:05
